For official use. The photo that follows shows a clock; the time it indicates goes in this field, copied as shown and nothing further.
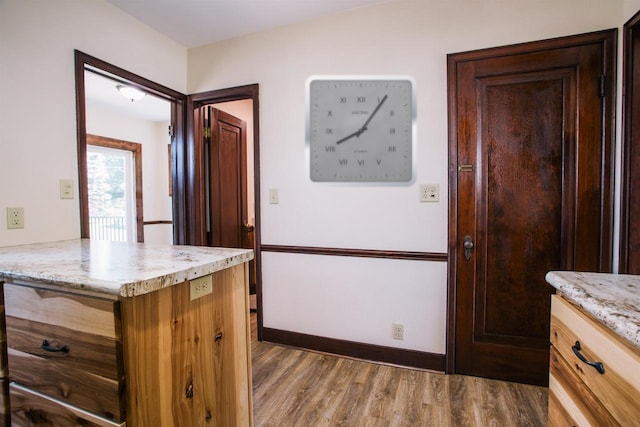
8:06
